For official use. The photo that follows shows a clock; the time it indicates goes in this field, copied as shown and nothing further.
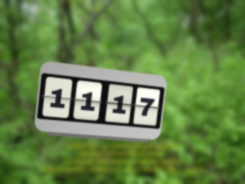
11:17
